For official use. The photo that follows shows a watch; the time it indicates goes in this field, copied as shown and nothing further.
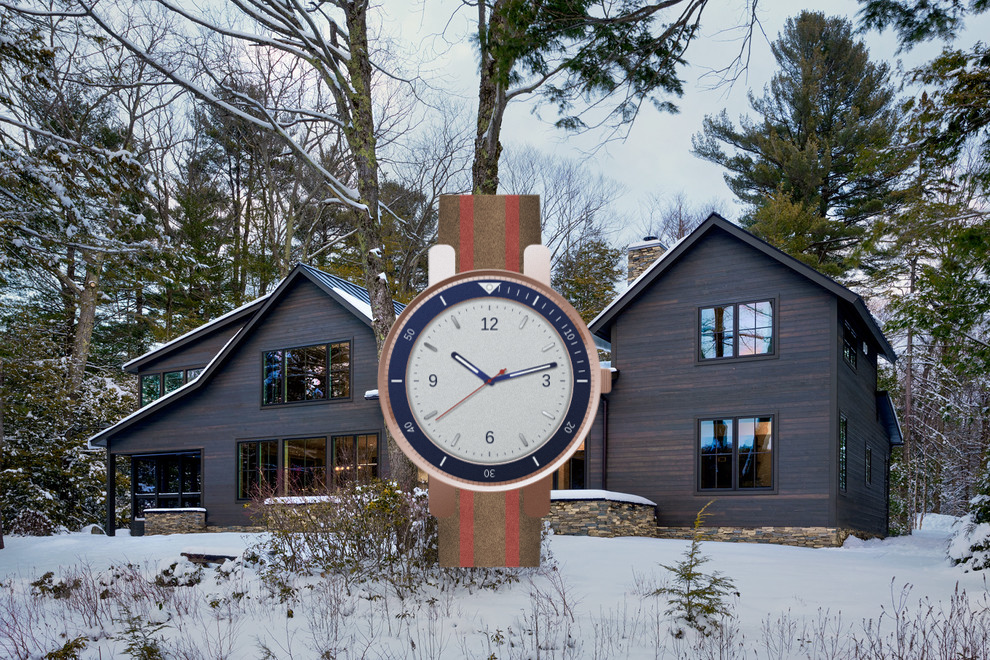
10:12:39
